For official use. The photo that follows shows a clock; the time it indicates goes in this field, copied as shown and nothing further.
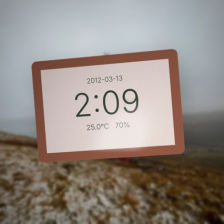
2:09
